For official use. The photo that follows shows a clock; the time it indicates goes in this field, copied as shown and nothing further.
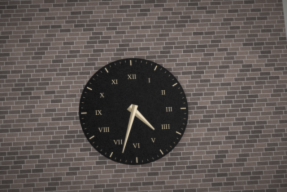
4:33
